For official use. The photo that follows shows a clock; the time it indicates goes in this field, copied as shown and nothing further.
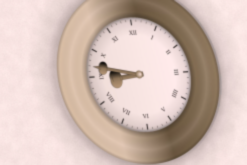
8:47
